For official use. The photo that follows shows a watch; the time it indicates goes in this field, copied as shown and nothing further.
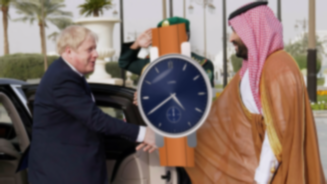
4:40
